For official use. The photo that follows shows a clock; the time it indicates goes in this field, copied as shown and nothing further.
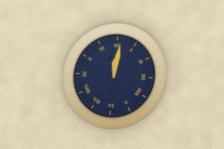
12:01
